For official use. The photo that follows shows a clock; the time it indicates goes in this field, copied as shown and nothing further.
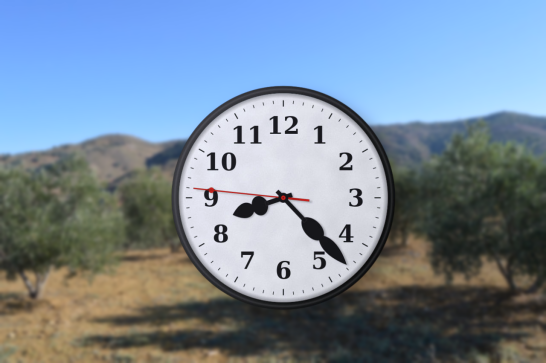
8:22:46
